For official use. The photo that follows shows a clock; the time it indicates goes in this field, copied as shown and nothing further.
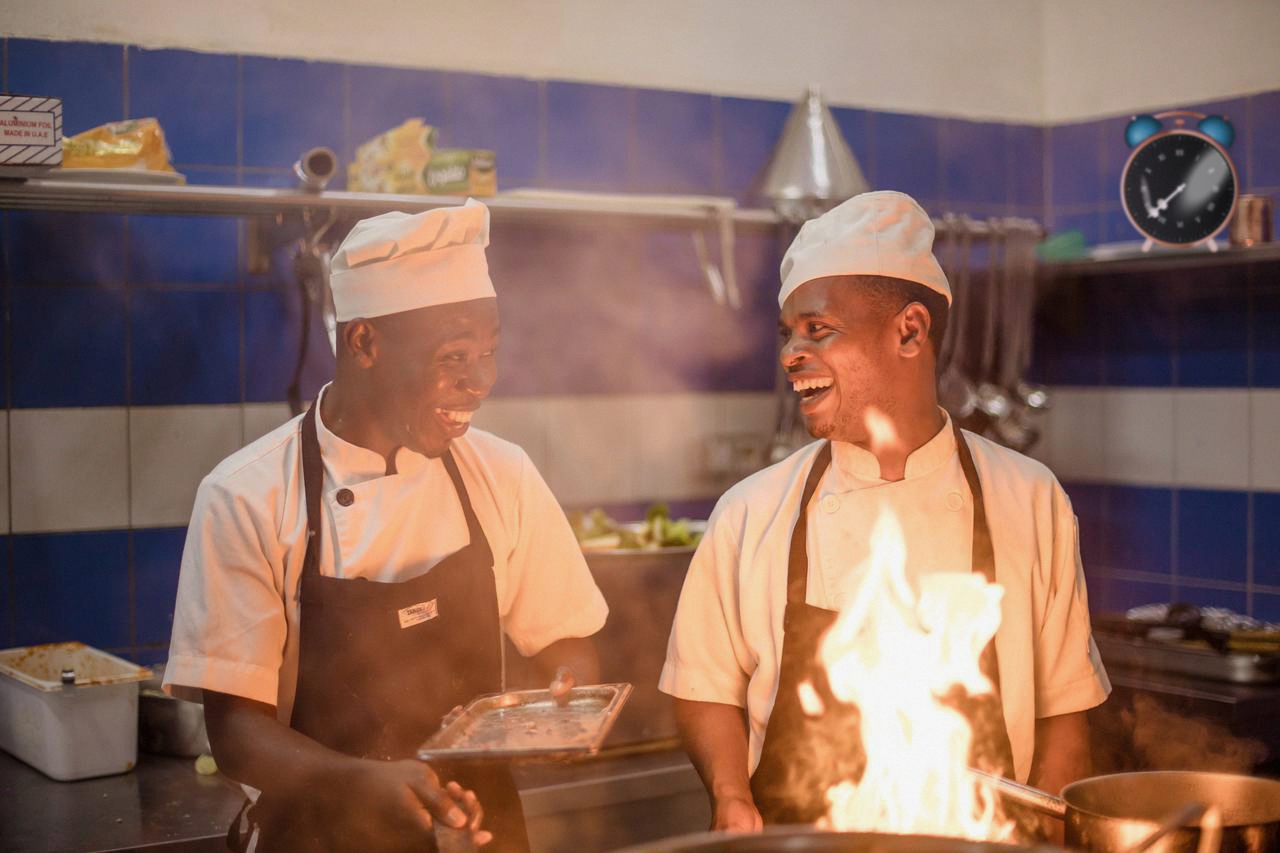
7:38
